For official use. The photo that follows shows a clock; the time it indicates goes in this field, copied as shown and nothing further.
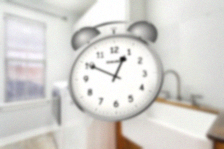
12:50
